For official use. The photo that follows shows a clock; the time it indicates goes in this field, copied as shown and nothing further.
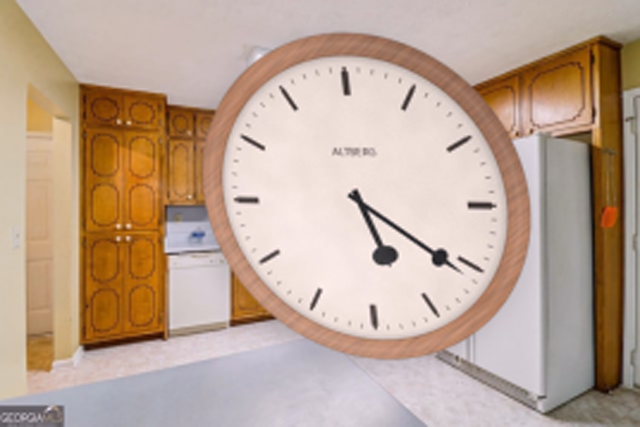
5:21
